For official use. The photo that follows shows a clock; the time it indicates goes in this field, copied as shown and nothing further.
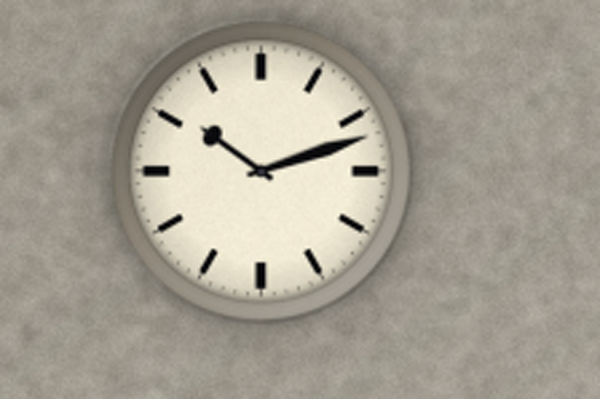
10:12
